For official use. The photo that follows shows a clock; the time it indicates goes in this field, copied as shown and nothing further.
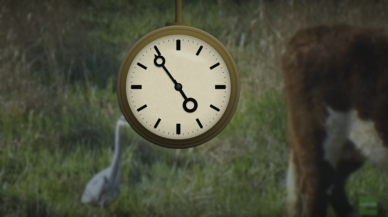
4:54
